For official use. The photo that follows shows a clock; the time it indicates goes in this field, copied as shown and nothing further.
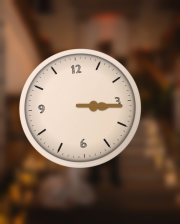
3:16
